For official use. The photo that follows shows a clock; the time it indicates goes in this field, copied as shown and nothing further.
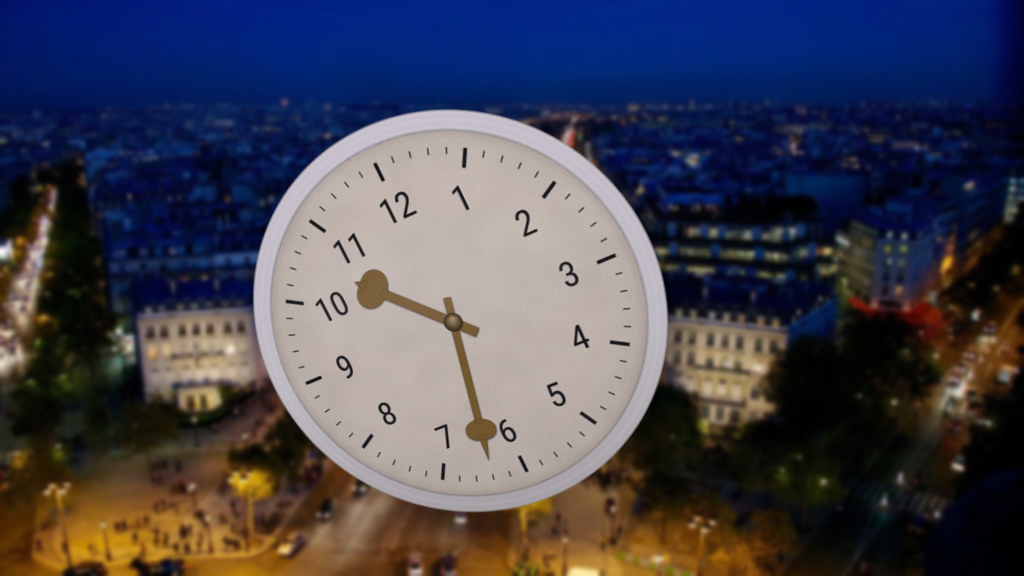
10:32
